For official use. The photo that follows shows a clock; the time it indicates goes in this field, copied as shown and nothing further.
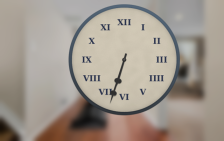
6:33
